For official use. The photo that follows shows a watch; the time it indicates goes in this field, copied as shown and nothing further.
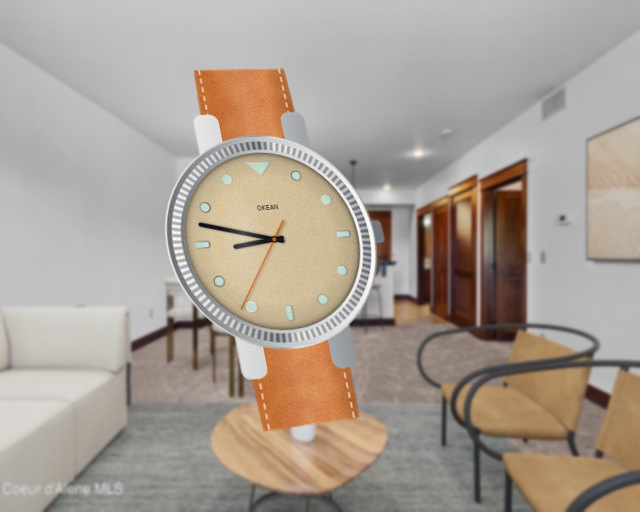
8:47:36
